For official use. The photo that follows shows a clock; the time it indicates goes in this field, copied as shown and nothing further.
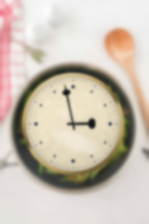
2:58
